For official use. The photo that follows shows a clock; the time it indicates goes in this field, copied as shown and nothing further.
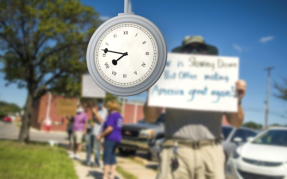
7:47
